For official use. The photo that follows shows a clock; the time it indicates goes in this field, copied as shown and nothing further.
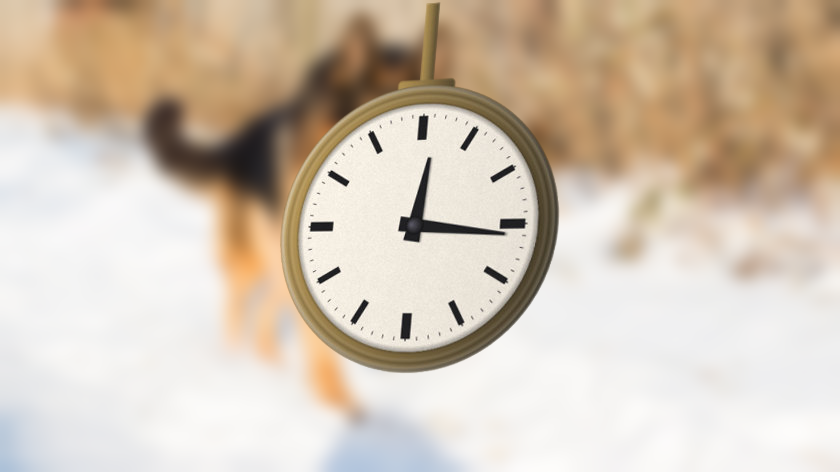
12:16
